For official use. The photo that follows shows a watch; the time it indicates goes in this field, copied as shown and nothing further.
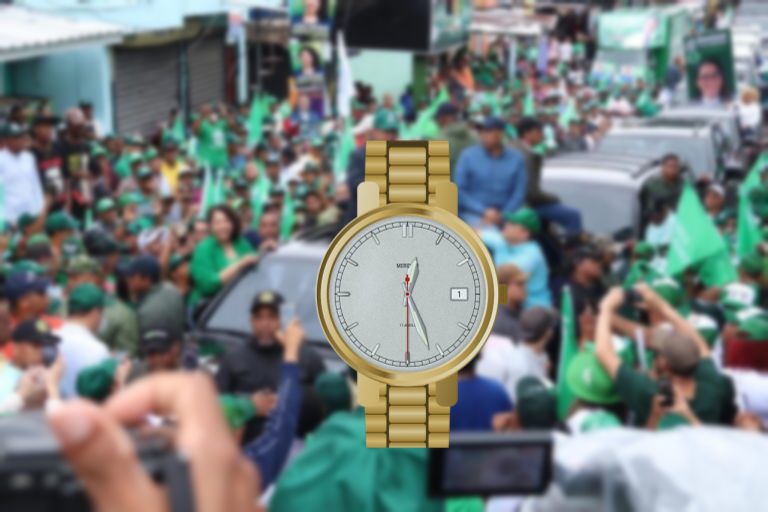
12:26:30
